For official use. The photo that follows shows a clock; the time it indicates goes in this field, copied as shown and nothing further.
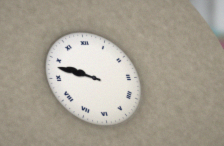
9:48
